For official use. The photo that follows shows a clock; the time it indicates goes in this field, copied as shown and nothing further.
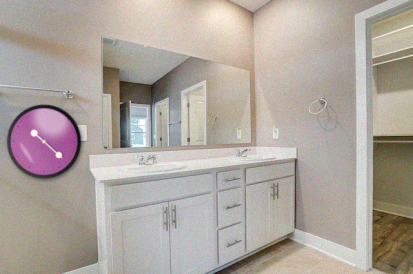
10:22
